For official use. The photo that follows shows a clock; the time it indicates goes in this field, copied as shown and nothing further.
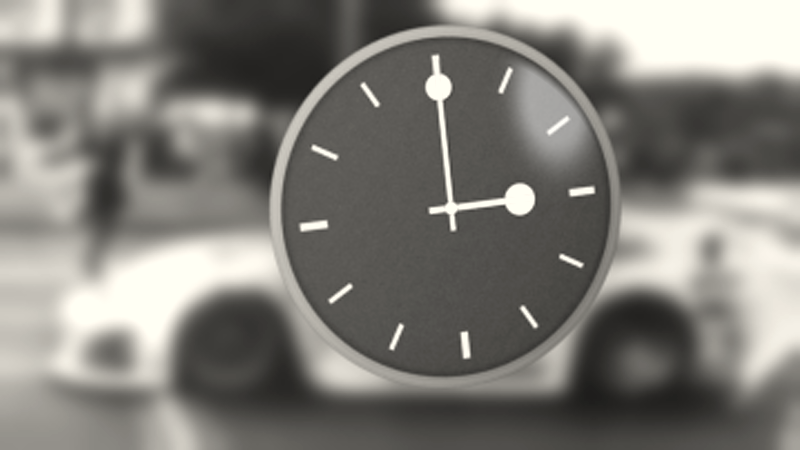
3:00
